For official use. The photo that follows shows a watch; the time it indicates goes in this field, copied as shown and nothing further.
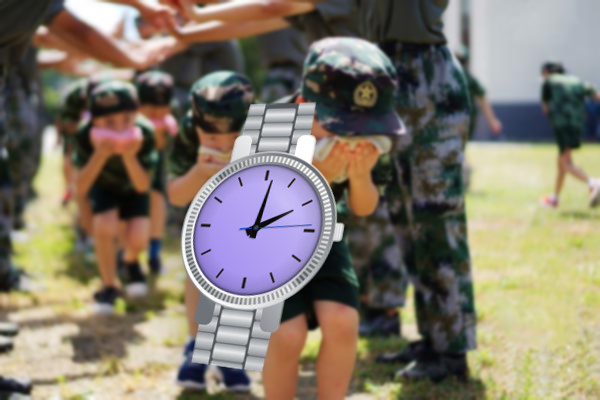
2:01:14
